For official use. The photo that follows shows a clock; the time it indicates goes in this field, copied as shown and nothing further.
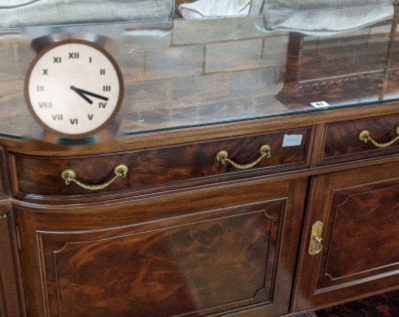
4:18
